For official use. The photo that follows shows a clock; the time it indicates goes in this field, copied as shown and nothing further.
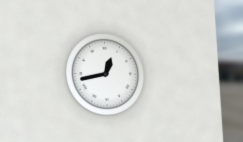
12:43
